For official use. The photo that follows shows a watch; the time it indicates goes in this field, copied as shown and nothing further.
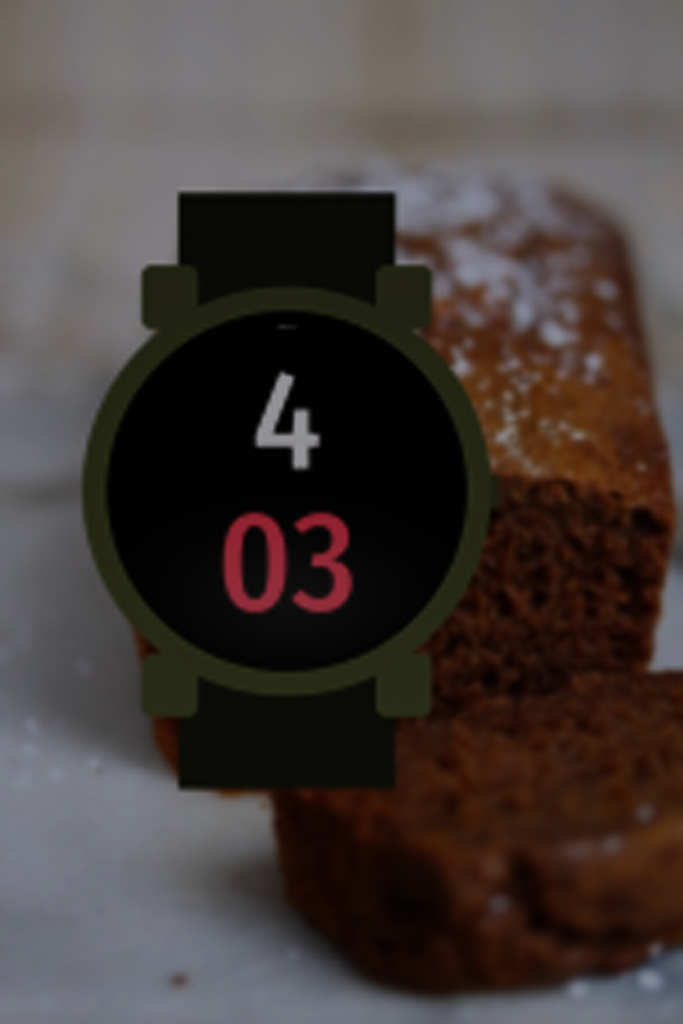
4:03
